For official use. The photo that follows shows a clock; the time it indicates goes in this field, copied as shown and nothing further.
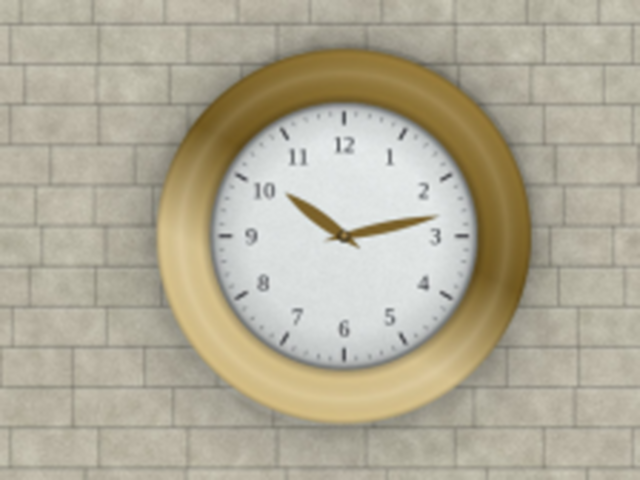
10:13
